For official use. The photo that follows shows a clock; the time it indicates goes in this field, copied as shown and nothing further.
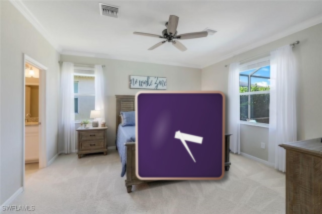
3:25
